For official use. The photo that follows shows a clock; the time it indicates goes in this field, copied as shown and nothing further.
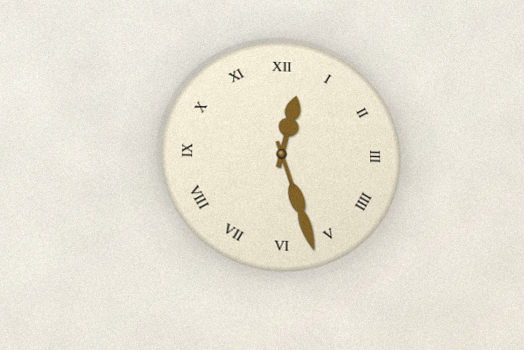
12:27
